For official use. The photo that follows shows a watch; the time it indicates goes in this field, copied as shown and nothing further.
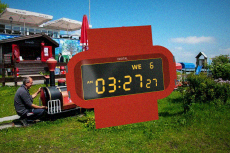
3:27:27
